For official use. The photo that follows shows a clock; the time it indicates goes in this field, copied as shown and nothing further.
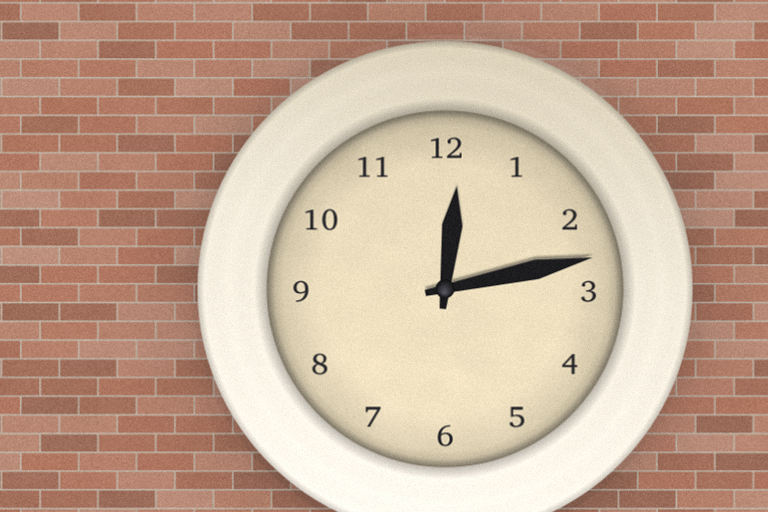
12:13
